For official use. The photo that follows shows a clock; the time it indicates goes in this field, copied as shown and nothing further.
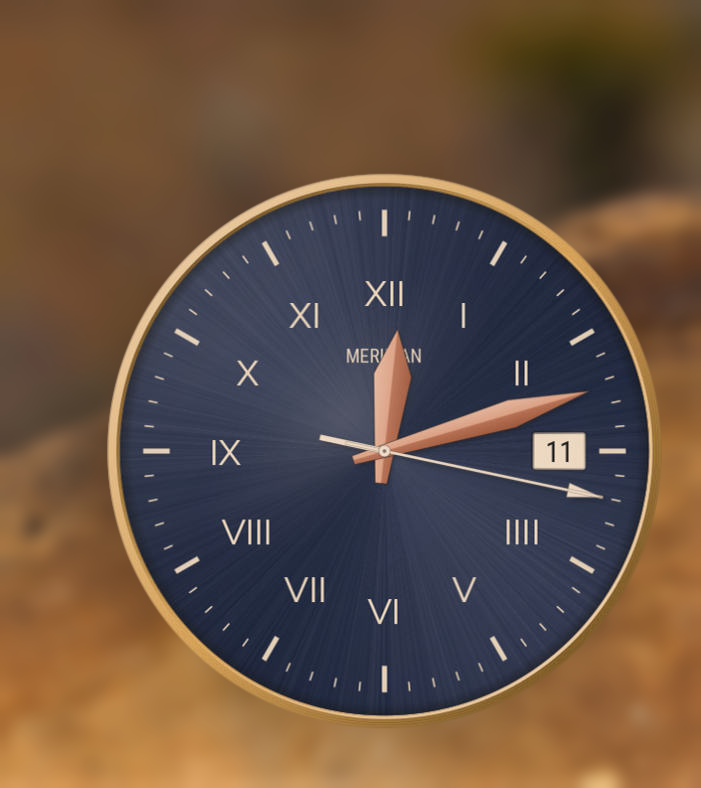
12:12:17
